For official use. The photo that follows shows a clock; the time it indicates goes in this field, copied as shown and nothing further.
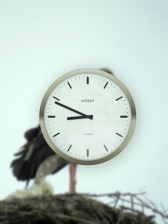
8:49
